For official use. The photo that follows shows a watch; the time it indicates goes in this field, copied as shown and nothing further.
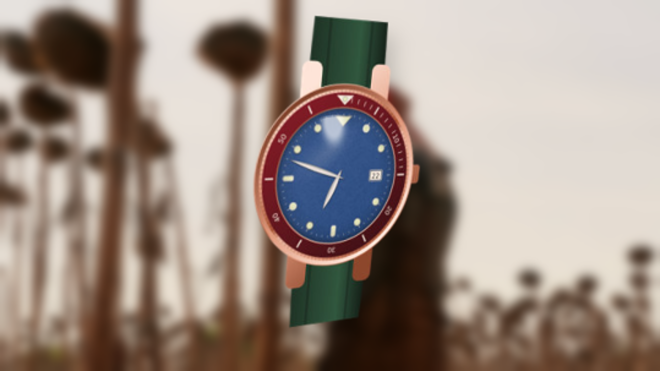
6:48
